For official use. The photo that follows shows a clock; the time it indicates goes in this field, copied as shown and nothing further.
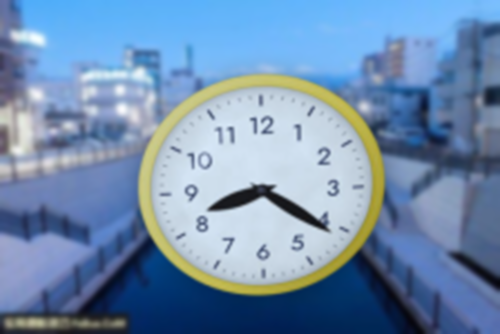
8:21
